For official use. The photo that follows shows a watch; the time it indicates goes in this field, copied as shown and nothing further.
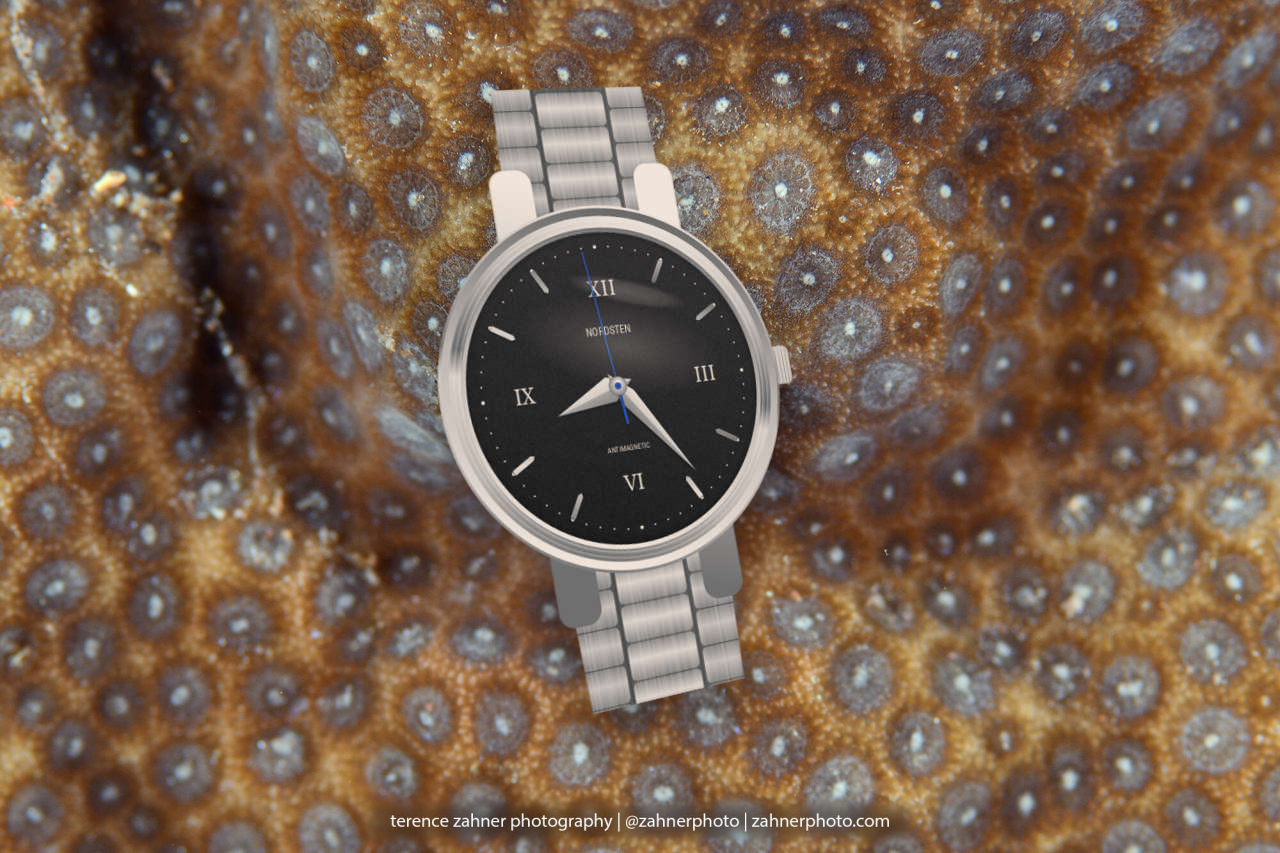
8:23:59
